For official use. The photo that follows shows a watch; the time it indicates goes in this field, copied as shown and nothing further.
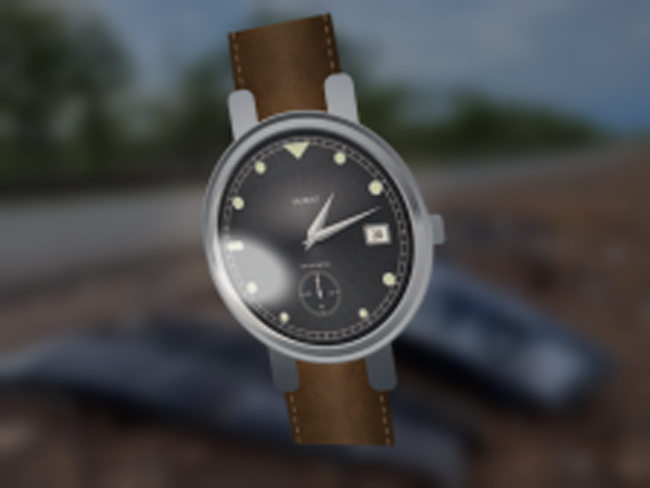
1:12
